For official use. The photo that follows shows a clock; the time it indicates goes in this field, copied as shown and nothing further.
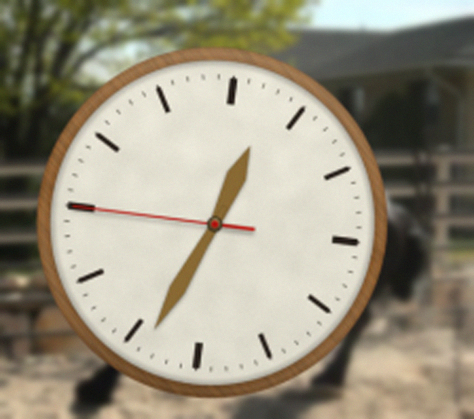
12:33:45
